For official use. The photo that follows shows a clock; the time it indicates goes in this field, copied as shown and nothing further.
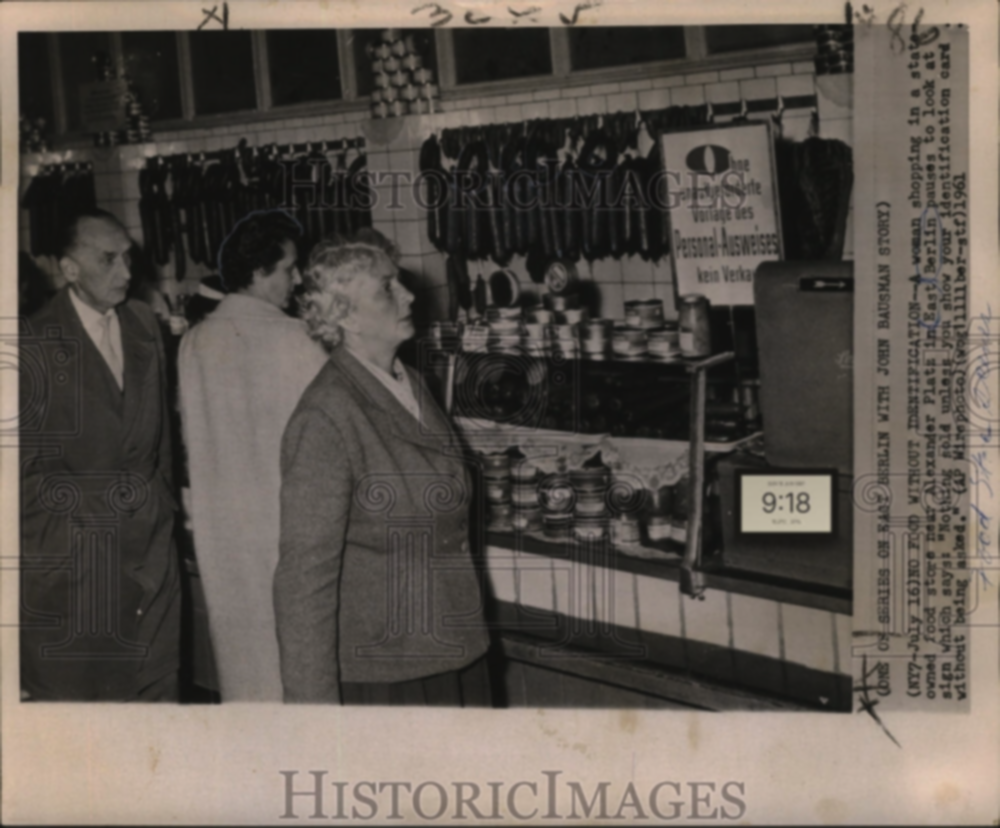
9:18
